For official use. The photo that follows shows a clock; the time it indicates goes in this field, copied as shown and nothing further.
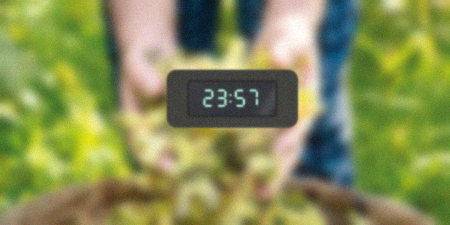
23:57
